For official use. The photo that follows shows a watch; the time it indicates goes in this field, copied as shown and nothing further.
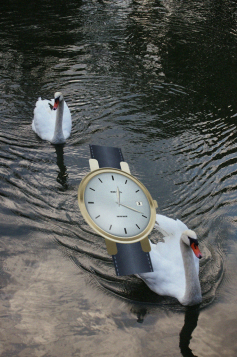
12:19
